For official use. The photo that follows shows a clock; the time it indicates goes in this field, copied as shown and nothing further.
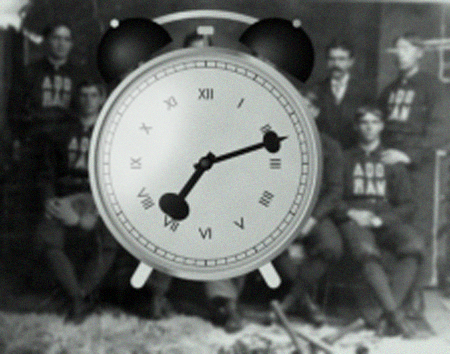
7:12
